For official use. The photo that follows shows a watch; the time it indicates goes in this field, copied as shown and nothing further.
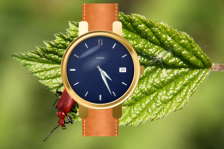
4:26
